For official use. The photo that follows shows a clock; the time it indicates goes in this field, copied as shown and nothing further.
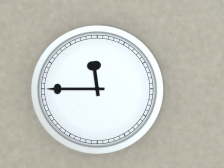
11:45
